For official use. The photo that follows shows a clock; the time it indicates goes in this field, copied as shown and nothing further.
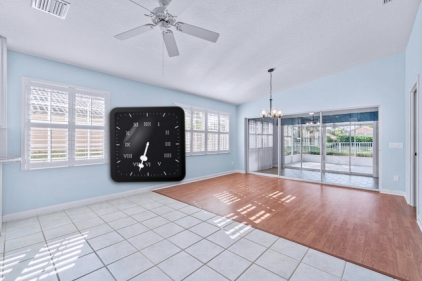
6:33
